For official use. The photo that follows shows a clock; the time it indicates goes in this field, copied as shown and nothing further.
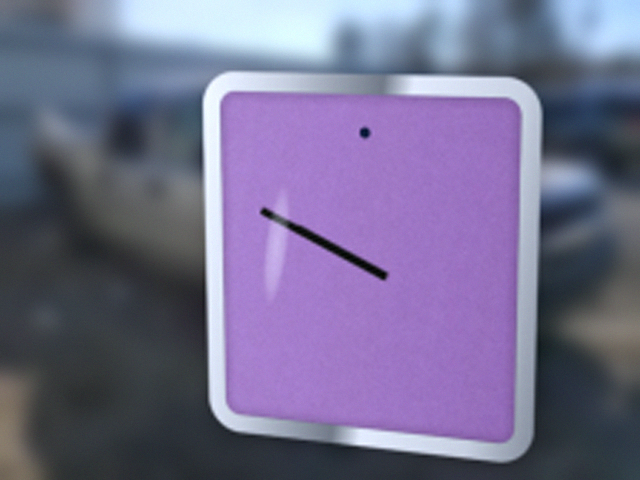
9:49
